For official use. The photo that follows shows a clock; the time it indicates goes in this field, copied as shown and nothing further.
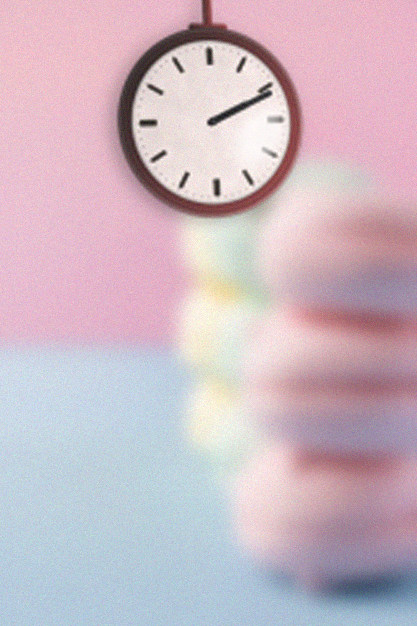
2:11
